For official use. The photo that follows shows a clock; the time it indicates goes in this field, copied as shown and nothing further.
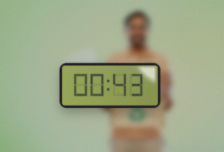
0:43
